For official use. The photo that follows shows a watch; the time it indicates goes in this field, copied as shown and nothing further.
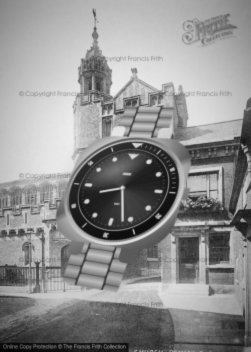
8:27
